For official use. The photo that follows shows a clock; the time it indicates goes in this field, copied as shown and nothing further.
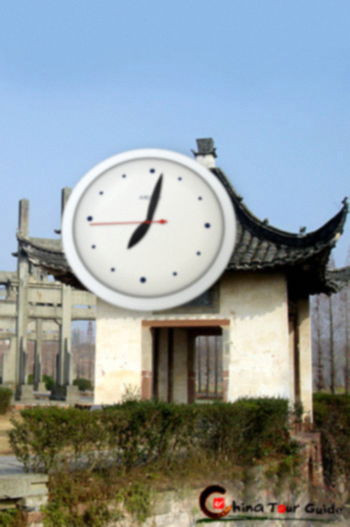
7:01:44
